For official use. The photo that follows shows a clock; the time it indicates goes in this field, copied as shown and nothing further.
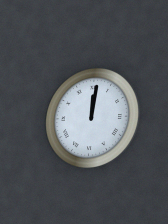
12:01
